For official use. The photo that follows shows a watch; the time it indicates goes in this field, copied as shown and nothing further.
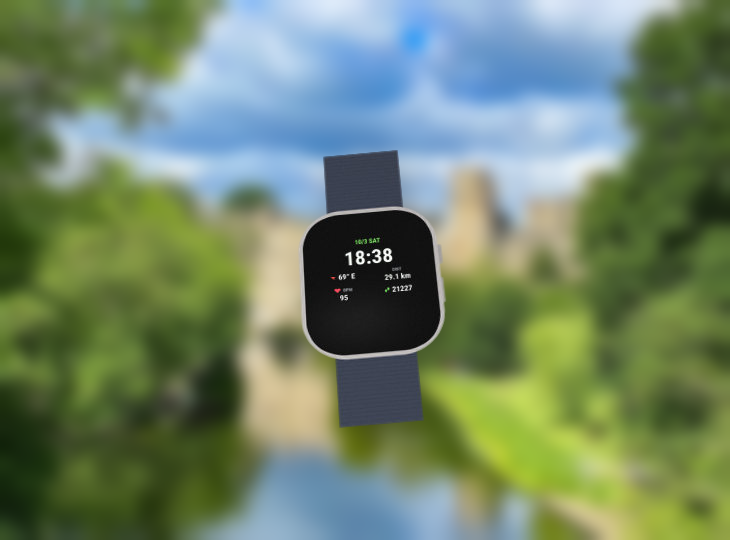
18:38
